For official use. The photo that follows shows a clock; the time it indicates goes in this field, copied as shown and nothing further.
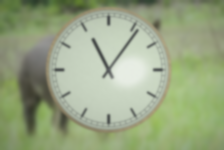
11:06
